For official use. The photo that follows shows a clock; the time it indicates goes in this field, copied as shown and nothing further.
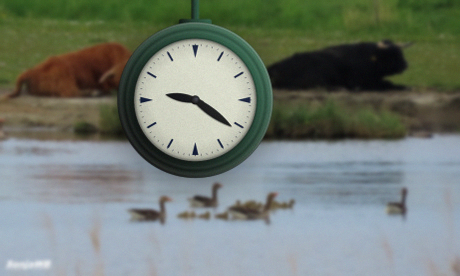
9:21
